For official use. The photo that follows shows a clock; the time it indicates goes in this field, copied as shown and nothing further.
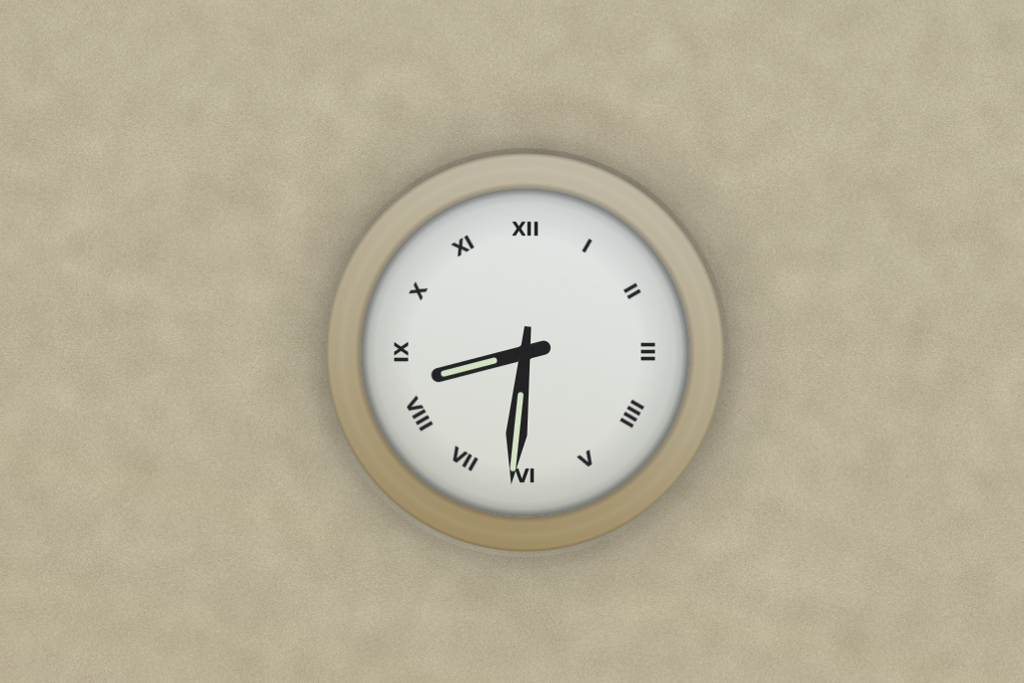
8:31
